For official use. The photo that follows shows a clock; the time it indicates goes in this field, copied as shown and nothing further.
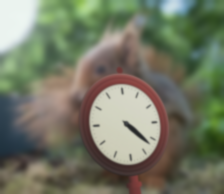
4:22
